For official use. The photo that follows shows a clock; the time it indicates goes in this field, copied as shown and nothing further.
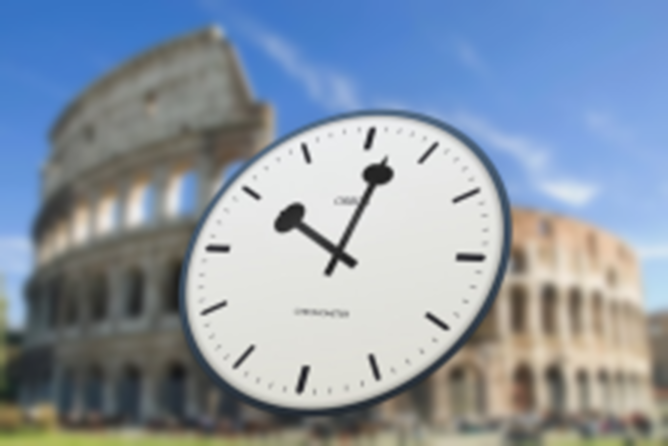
10:02
